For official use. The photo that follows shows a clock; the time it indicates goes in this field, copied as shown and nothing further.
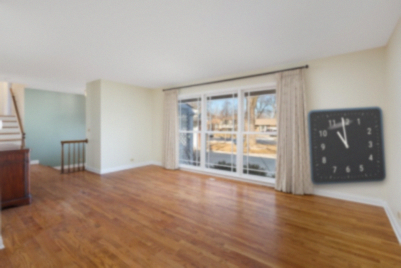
10:59
